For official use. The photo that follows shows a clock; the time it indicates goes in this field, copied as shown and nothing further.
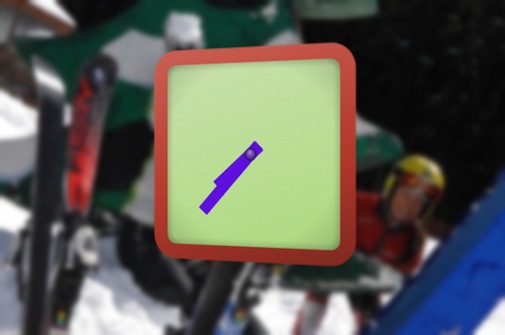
7:37
